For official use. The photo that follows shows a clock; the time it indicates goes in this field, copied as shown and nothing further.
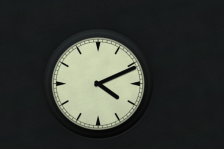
4:11
